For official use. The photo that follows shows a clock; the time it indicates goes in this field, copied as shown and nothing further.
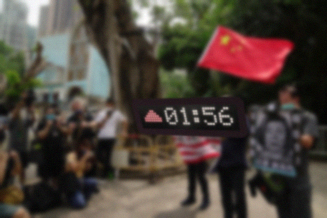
1:56
